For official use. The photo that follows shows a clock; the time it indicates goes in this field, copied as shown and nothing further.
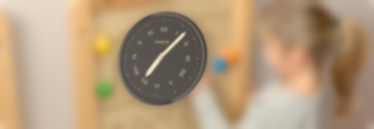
7:07
